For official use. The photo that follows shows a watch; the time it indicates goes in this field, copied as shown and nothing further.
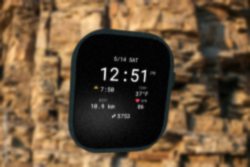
12:51
